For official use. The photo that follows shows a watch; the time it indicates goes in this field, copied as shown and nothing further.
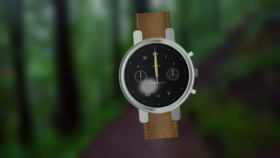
12:00
